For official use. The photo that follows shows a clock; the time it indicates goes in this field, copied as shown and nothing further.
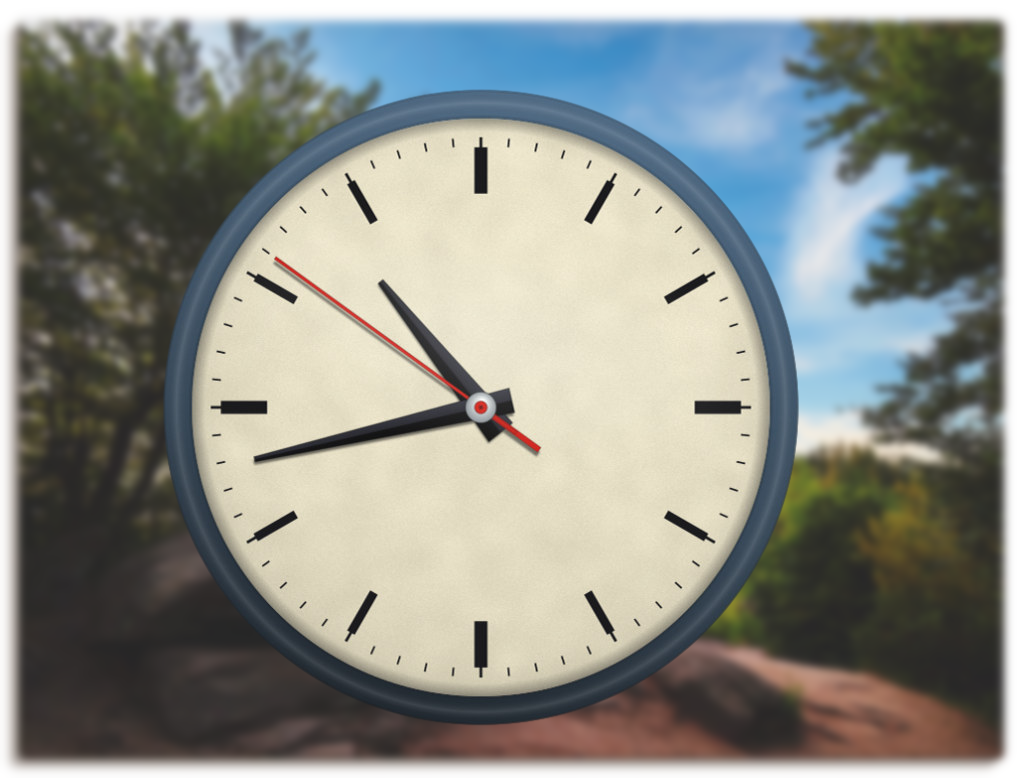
10:42:51
